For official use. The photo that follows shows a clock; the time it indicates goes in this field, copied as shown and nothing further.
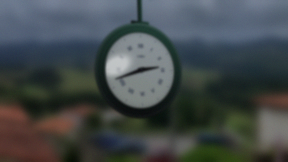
2:42
